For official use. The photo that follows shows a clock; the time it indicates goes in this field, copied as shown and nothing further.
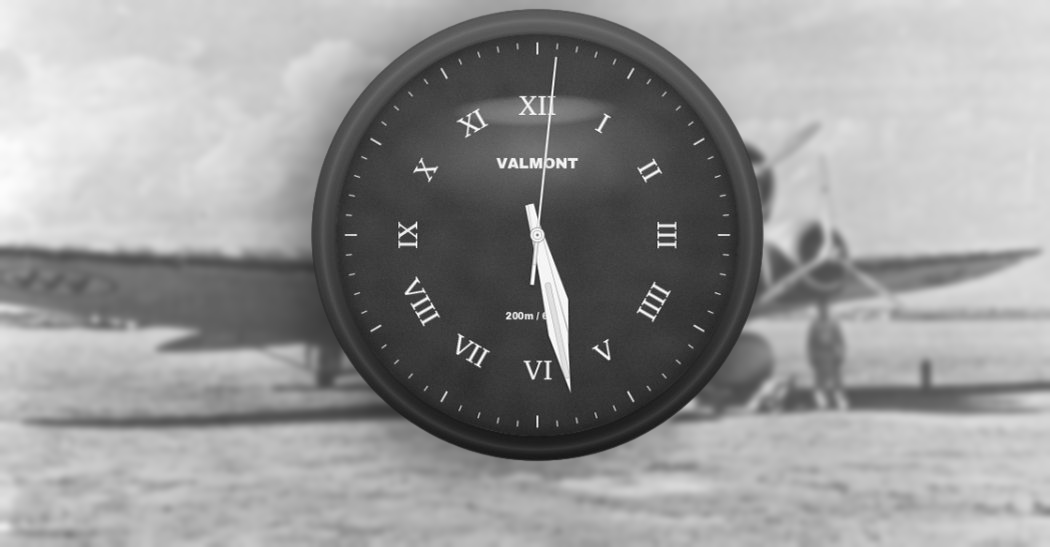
5:28:01
